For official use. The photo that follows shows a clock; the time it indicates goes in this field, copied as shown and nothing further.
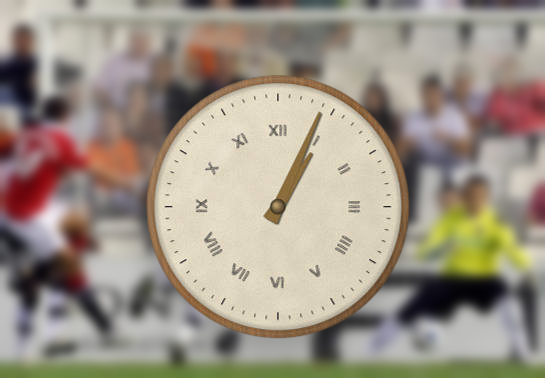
1:04
